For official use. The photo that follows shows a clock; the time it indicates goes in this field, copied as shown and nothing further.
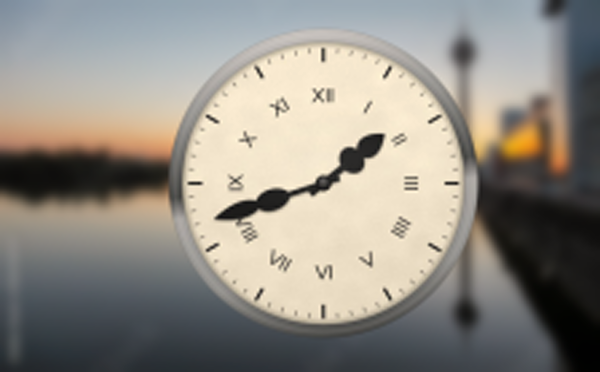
1:42
